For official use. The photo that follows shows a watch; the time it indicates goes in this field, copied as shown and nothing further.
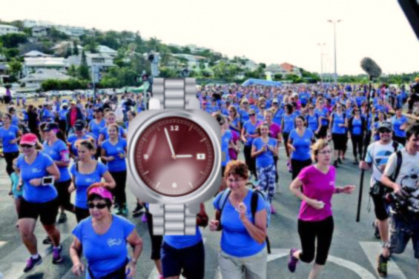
2:57
